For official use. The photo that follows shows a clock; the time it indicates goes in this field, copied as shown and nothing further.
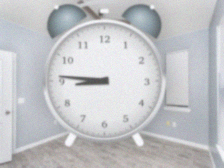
8:46
